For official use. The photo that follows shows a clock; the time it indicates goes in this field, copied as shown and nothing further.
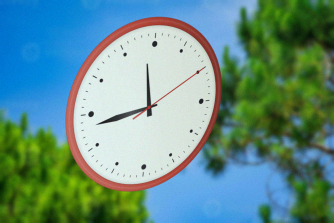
11:43:10
